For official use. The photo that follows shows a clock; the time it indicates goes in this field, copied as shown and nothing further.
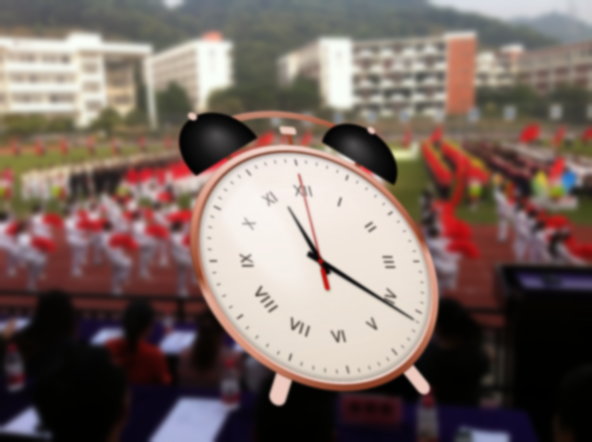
11:21:00
